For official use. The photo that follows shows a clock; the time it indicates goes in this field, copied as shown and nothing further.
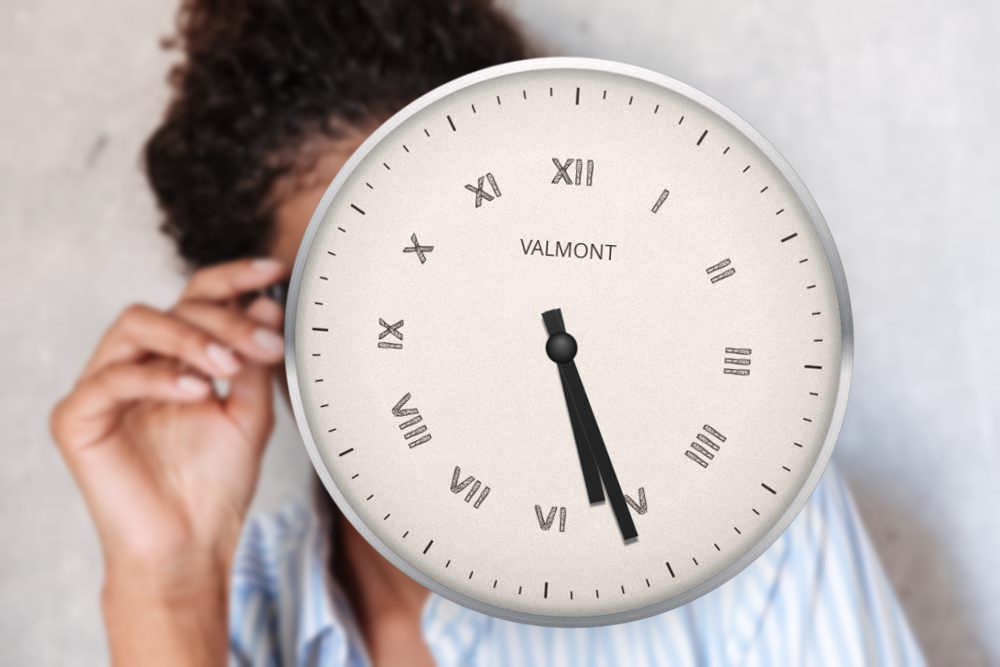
5:26
